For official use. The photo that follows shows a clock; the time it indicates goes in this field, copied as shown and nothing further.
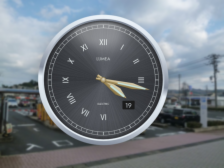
4:17
